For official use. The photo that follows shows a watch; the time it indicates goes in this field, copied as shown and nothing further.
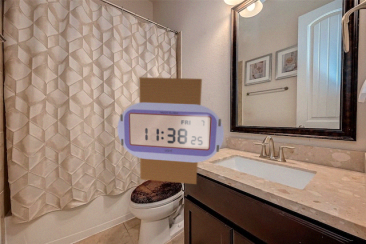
11:38:25
